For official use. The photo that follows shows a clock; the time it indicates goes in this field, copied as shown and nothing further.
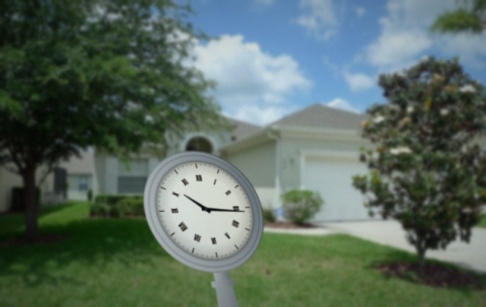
10:16
